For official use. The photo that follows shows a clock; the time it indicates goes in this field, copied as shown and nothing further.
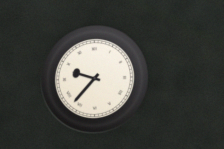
9:37
